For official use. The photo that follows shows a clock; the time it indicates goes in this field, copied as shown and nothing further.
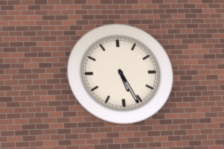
5:26
